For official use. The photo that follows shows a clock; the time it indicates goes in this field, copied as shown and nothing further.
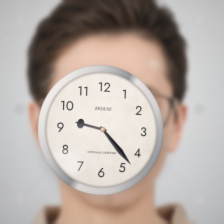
9:23
